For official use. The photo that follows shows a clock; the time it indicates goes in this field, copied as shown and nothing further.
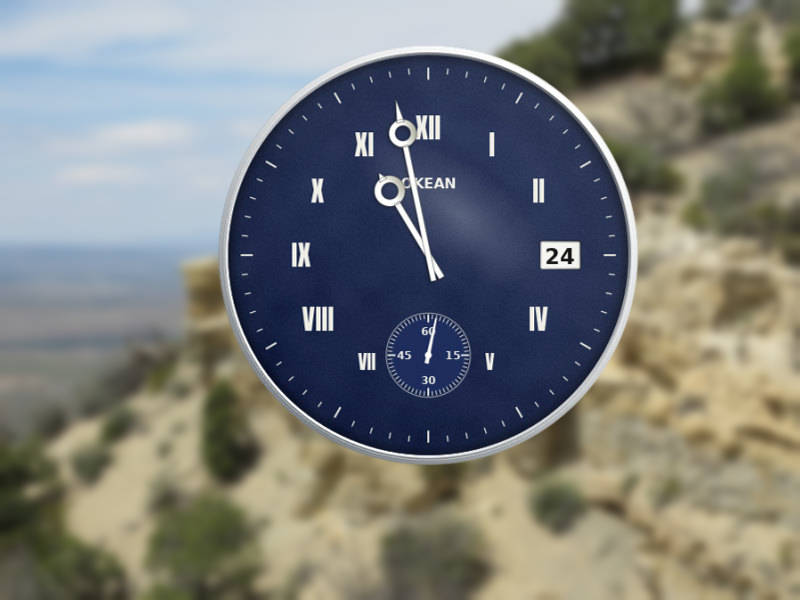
10:58:02
